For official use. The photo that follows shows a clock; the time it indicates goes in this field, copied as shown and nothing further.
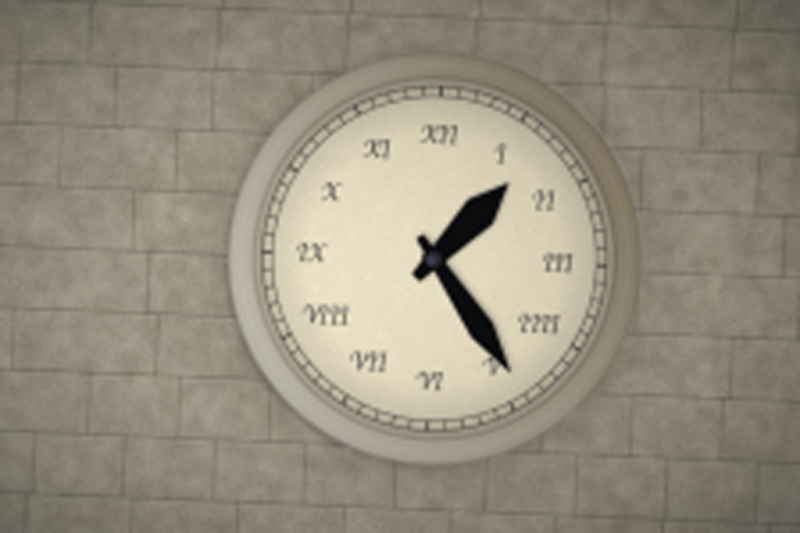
1:24
